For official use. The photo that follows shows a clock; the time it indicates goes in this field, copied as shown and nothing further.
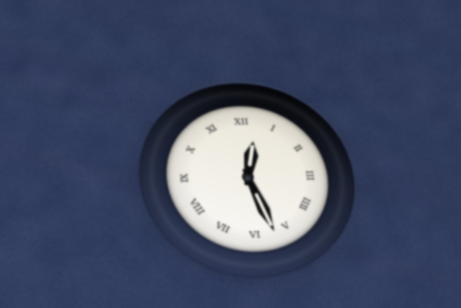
12:27
